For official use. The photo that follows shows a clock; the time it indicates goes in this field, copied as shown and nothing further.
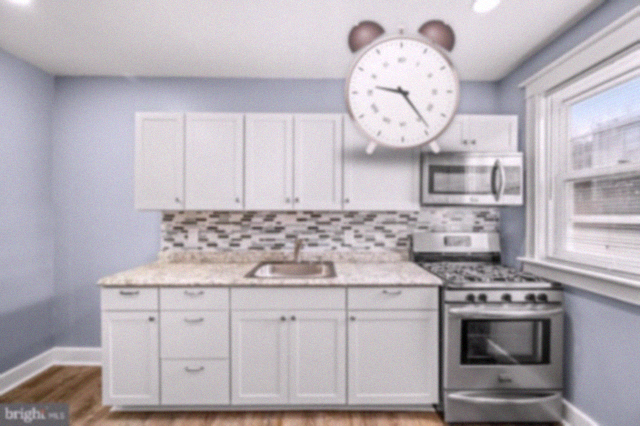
9:24
